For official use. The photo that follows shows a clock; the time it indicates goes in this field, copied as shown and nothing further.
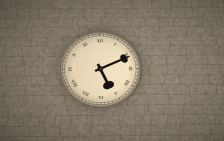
5:11
